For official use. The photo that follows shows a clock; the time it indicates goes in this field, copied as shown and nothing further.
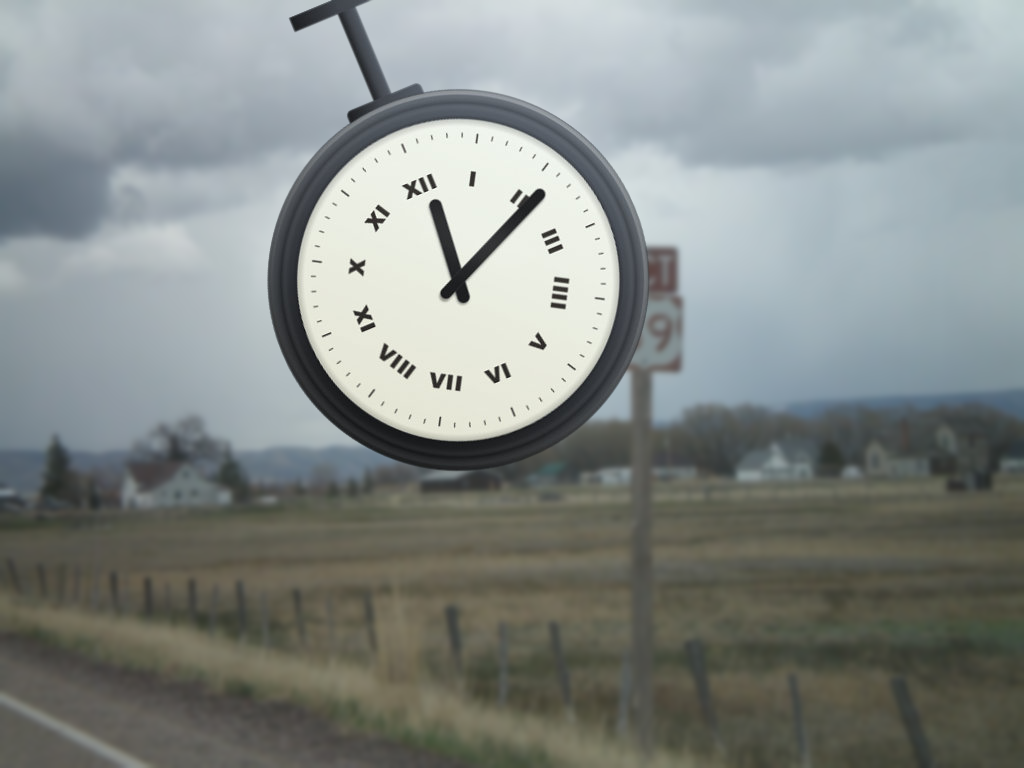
12:11
